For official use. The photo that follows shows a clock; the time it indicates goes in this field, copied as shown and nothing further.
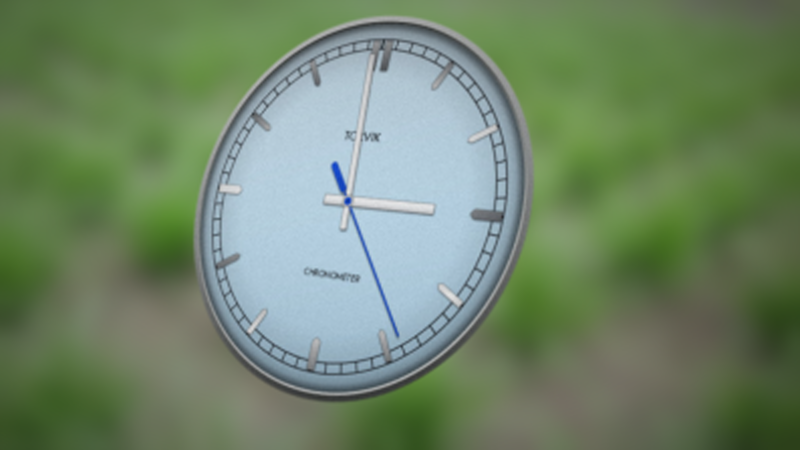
2:59:24
